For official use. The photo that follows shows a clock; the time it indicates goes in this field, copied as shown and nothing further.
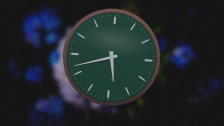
5:42
